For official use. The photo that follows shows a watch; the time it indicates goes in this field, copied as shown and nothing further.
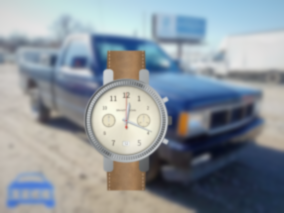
12:19
